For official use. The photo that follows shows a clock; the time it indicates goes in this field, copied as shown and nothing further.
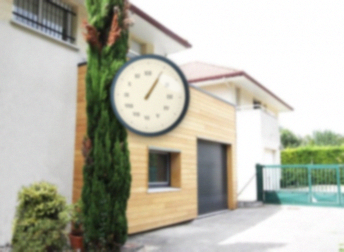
1:05
